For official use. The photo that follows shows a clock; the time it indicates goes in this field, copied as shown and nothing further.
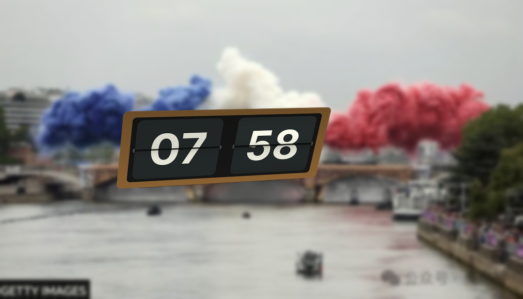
7:58
